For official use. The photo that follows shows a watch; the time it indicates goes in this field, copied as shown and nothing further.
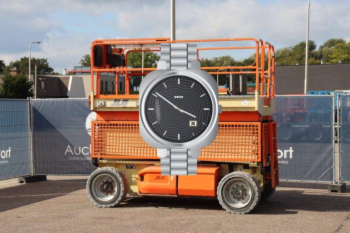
3:51
